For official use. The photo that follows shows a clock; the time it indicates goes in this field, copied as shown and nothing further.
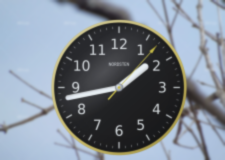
1:43:07
